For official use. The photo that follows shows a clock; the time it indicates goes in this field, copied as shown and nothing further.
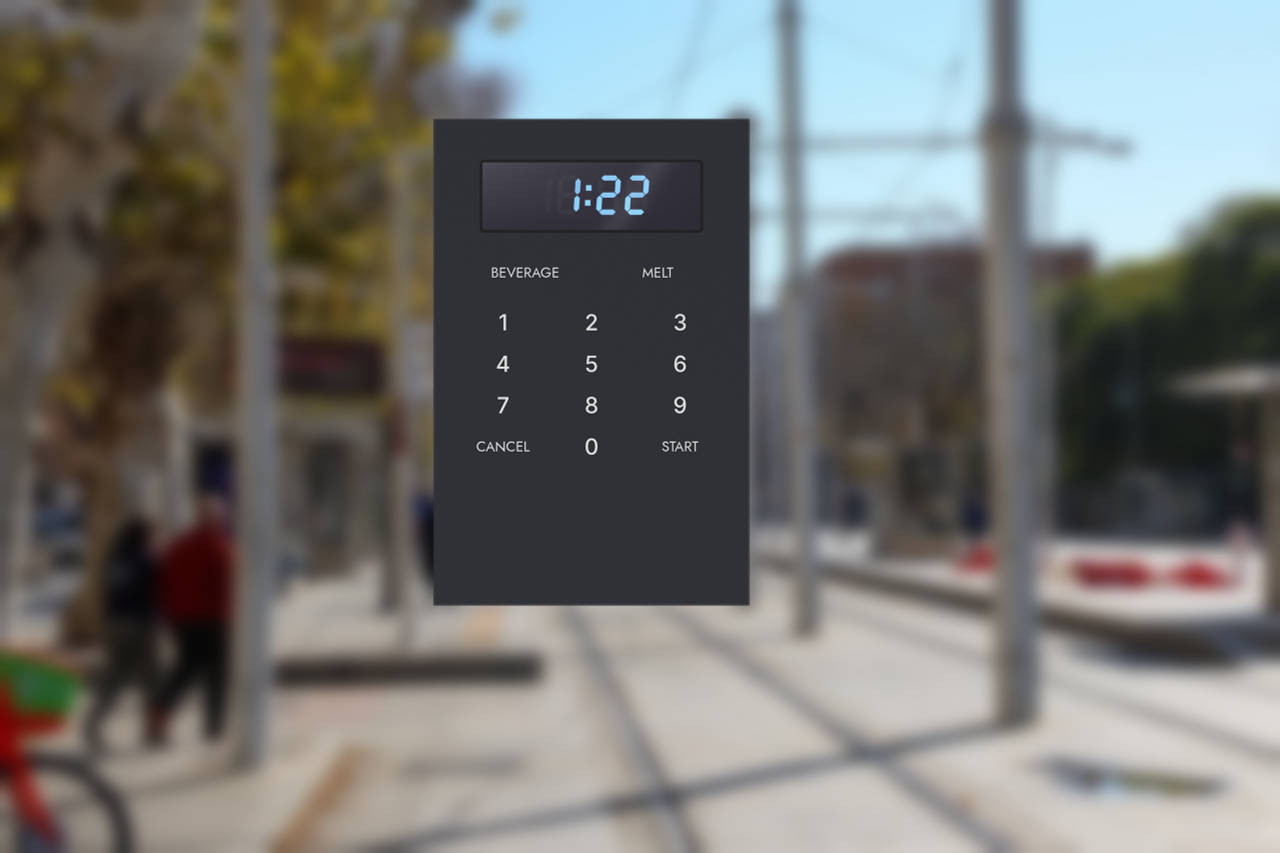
1:22
